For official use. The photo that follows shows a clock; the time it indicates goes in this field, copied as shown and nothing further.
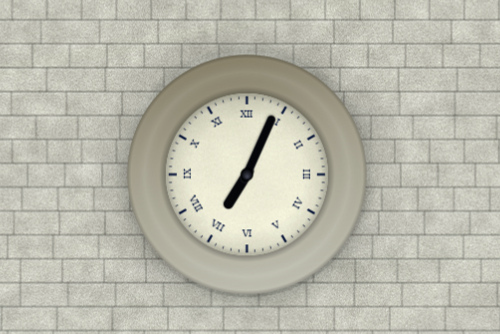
7:04
